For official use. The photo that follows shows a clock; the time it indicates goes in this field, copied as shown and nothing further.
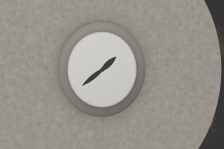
1:39
